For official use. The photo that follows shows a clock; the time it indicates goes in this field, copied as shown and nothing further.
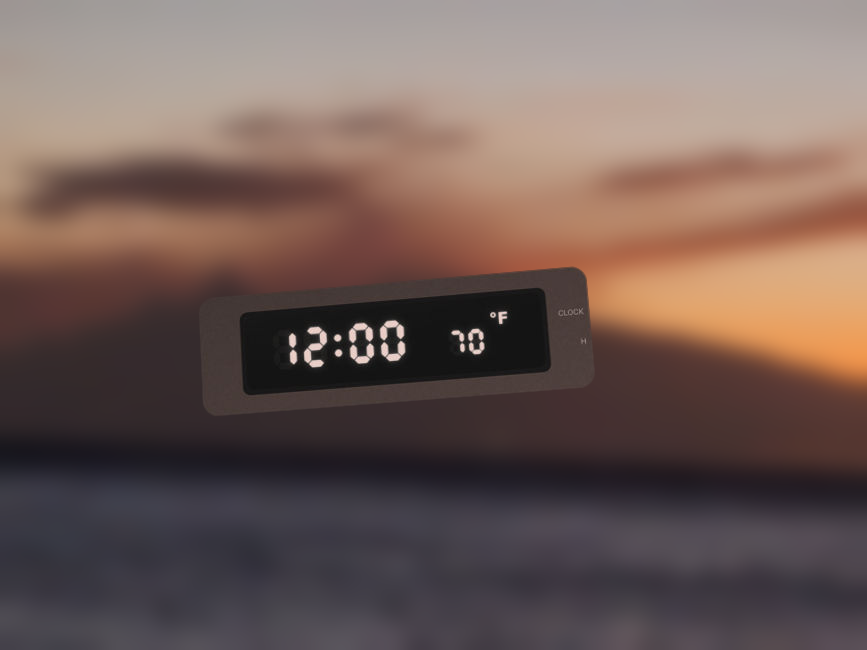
12:00
